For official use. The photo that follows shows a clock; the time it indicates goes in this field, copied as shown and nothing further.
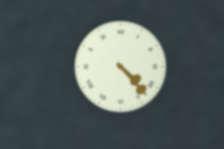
4:23
